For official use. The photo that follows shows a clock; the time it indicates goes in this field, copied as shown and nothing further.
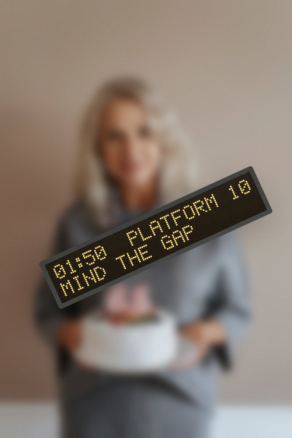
1:50
